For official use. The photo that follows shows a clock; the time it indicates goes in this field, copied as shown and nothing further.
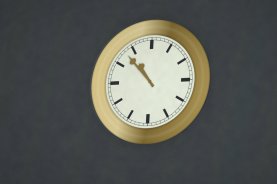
10:53
